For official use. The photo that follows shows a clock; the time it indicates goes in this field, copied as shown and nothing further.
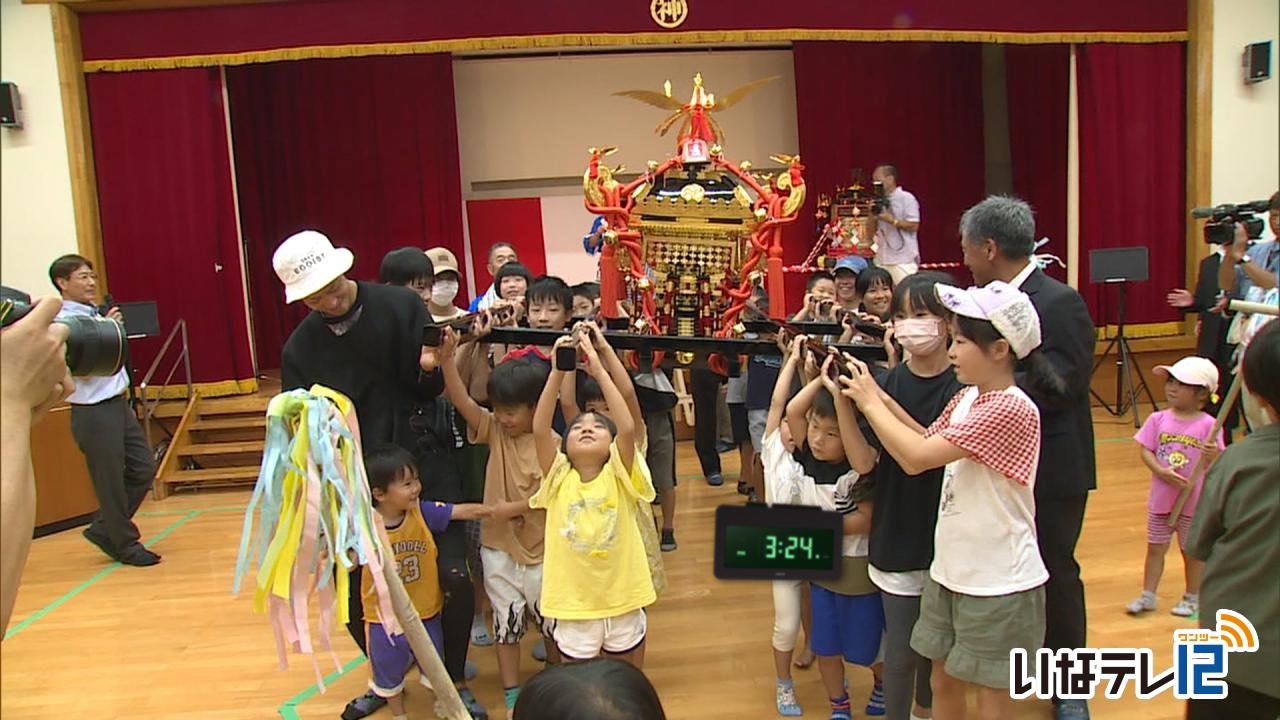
3:24
